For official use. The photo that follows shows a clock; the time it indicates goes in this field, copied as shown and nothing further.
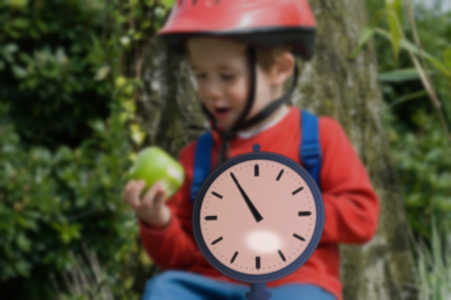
10:55
